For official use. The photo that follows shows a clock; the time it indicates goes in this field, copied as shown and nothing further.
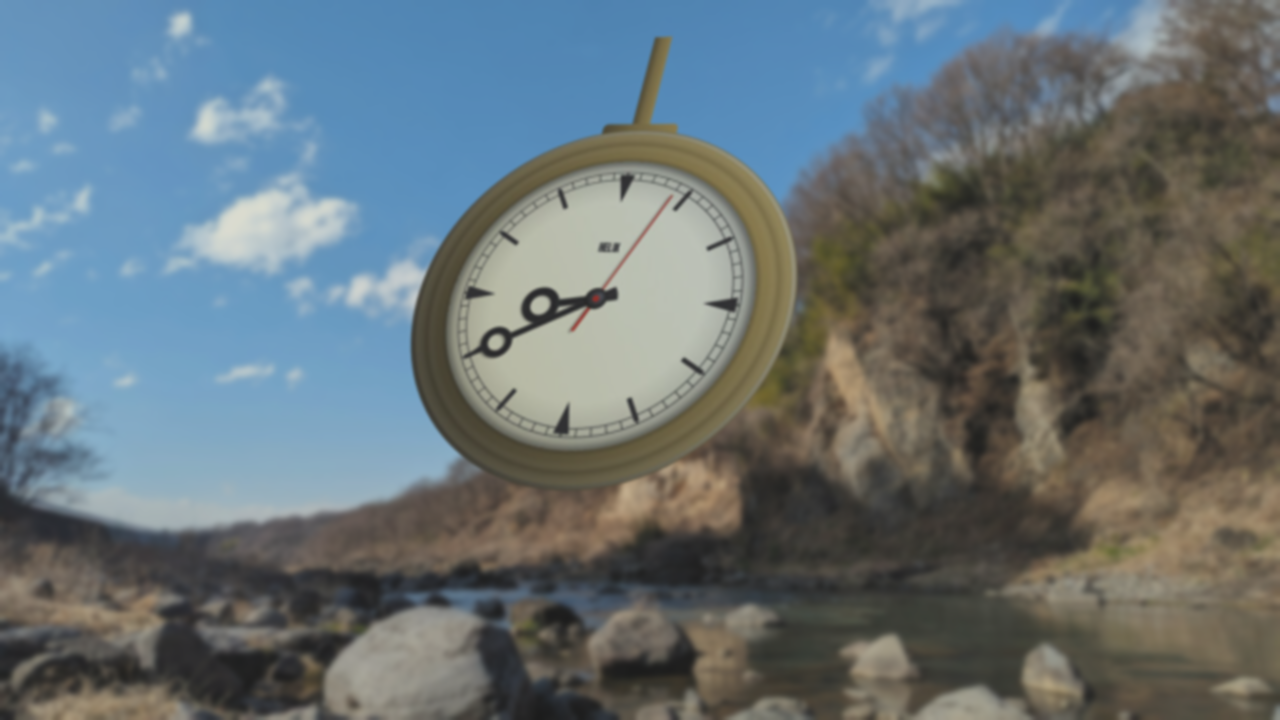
8:40:04
